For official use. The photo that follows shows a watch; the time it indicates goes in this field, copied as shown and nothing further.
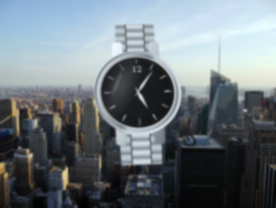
5:06
